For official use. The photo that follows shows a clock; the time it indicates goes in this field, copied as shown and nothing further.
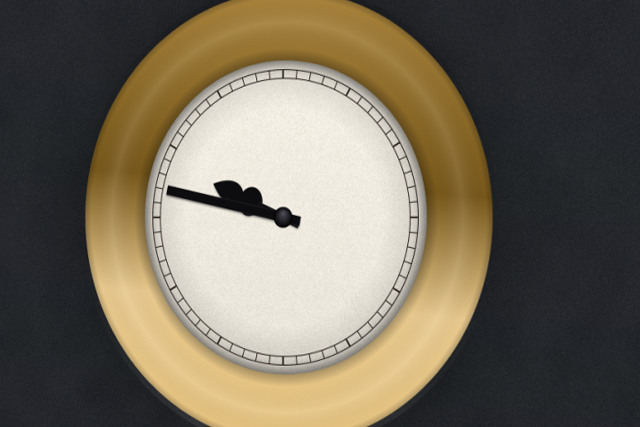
9:47
